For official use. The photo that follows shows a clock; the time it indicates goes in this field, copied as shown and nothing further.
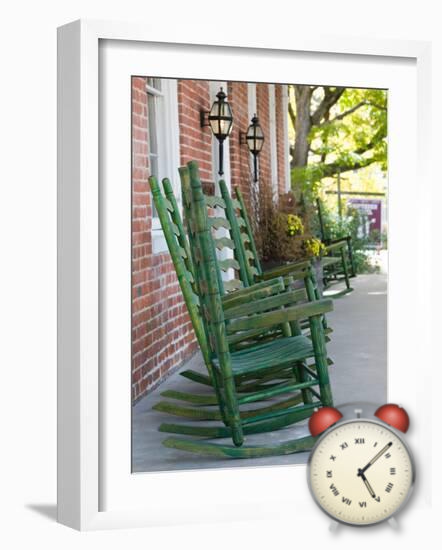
5:08
